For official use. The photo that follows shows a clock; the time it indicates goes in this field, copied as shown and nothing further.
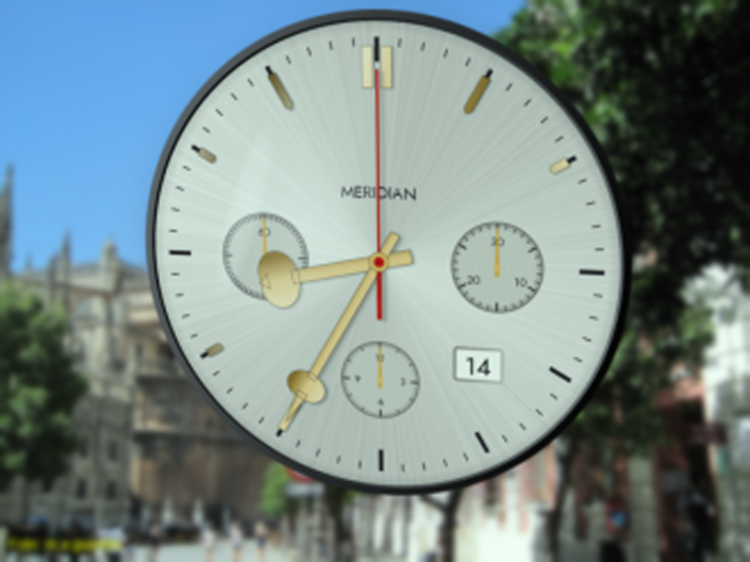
8:35
